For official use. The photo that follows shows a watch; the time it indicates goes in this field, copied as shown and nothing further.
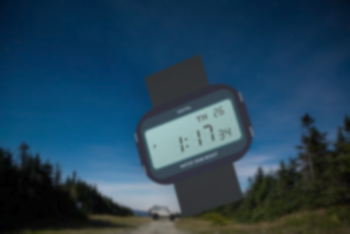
1:17
